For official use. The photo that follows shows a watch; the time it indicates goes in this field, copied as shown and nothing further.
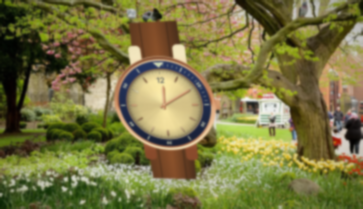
12:10
